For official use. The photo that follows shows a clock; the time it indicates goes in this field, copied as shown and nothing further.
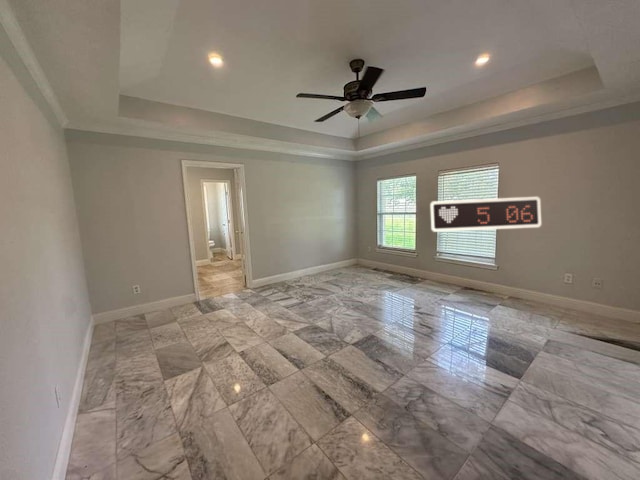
5:06
